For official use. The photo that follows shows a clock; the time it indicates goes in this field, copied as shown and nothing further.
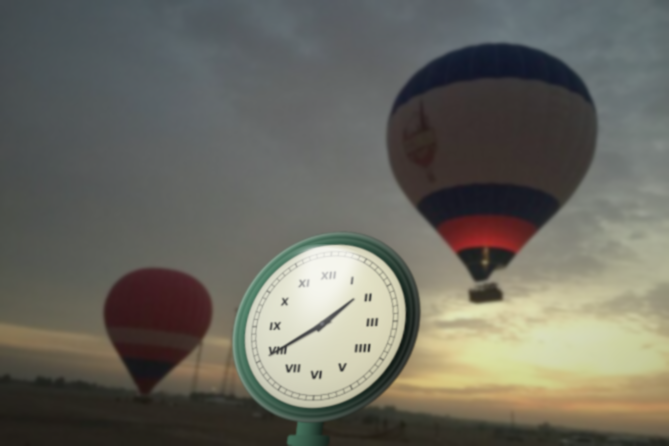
1:40
